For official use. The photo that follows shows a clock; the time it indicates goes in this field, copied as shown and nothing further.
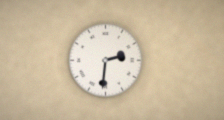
2:31
